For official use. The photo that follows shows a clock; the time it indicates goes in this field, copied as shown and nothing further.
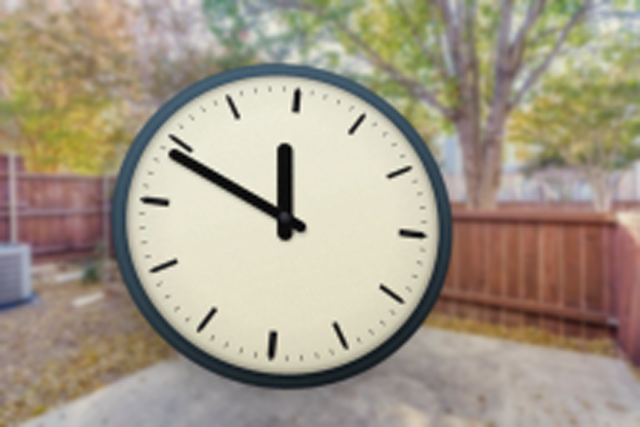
11:49
